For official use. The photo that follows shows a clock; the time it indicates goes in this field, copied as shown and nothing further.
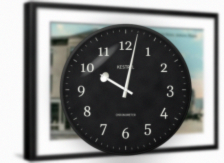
10:02
